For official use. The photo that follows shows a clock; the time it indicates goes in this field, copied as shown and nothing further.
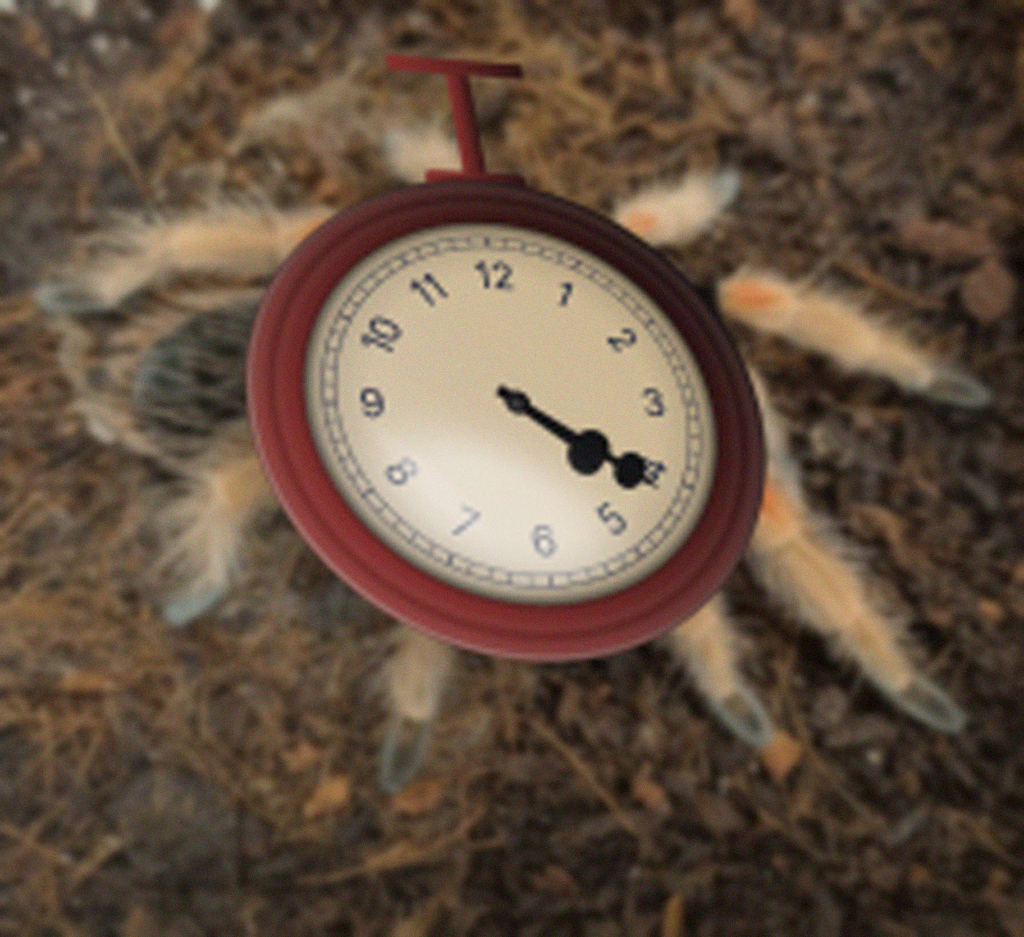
4:21
